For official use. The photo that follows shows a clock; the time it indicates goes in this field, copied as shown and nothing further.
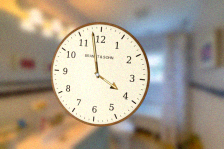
3:58
